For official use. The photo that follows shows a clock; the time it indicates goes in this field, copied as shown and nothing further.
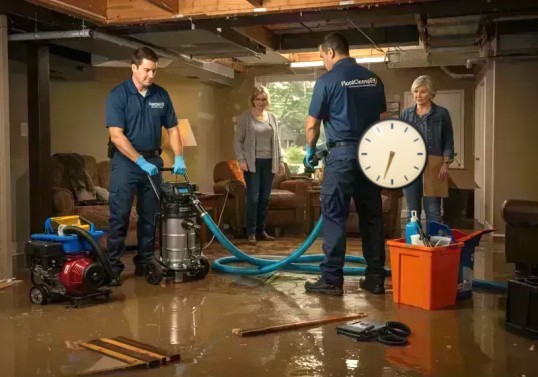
6:33
